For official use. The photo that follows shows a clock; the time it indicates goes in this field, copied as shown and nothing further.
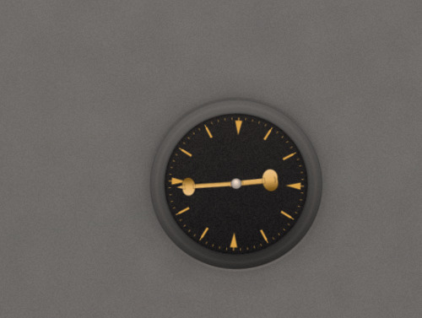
2:44
